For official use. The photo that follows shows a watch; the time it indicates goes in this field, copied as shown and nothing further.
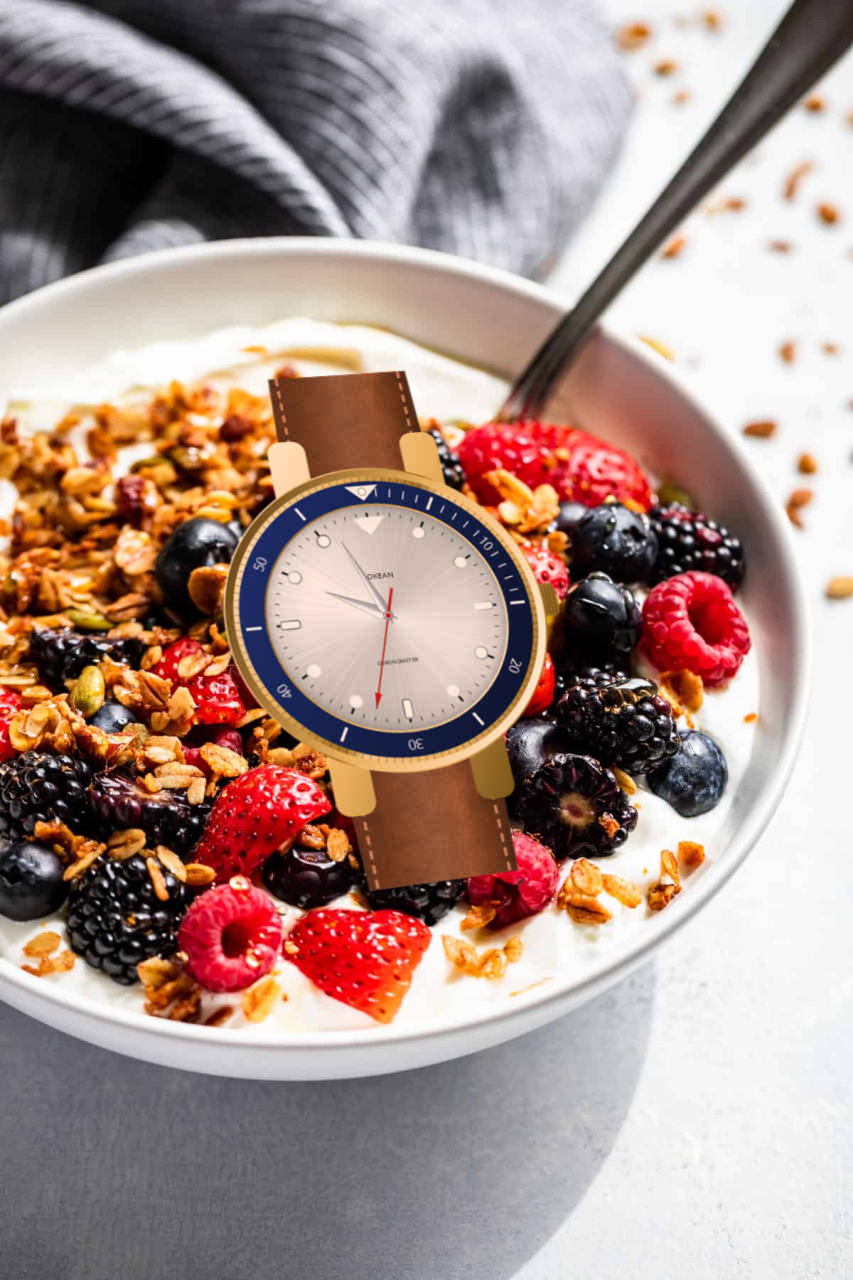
9:56:33
